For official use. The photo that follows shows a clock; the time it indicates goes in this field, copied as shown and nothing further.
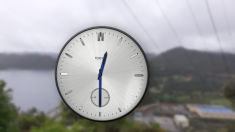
12:30
